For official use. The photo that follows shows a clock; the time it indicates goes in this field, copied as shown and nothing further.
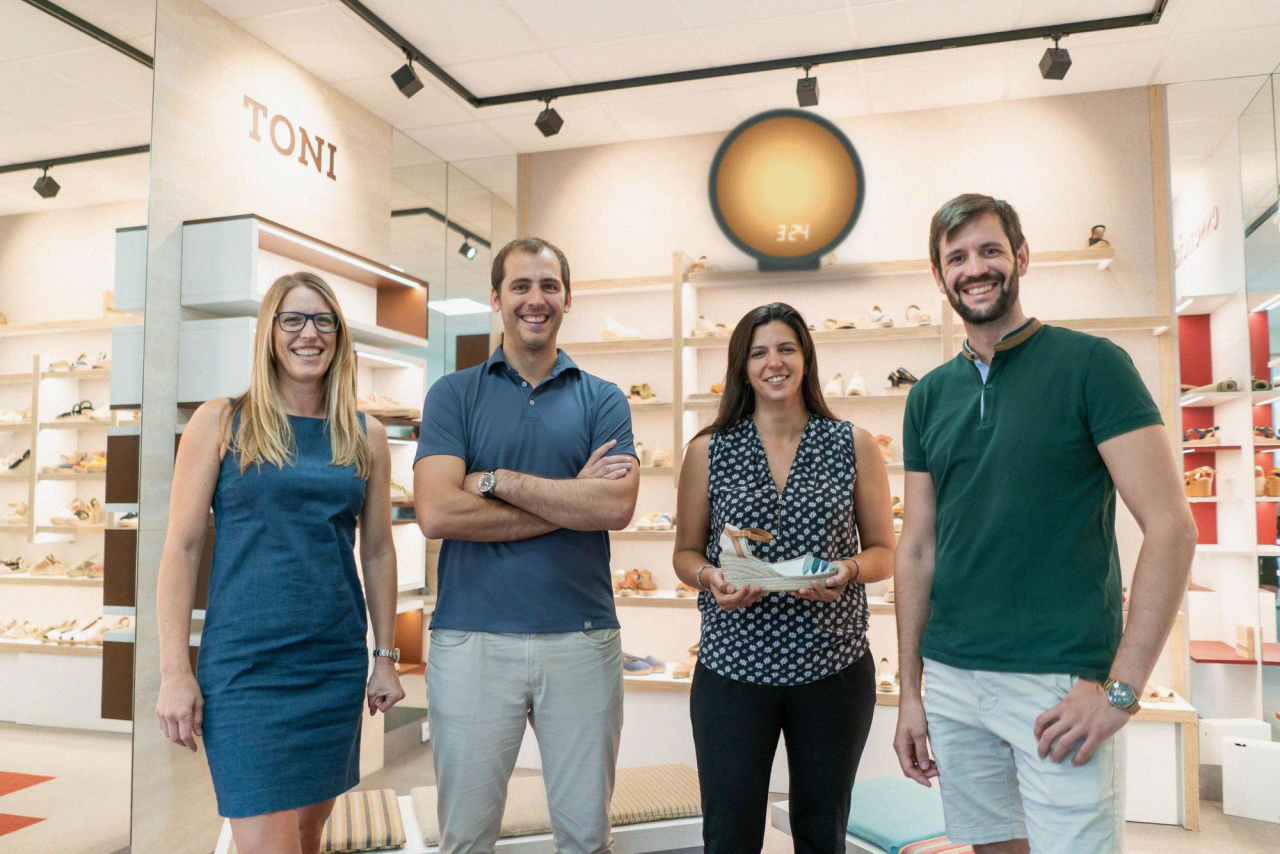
3:24
